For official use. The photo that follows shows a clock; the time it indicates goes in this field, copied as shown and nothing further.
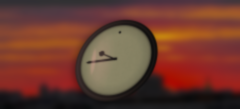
9:44
